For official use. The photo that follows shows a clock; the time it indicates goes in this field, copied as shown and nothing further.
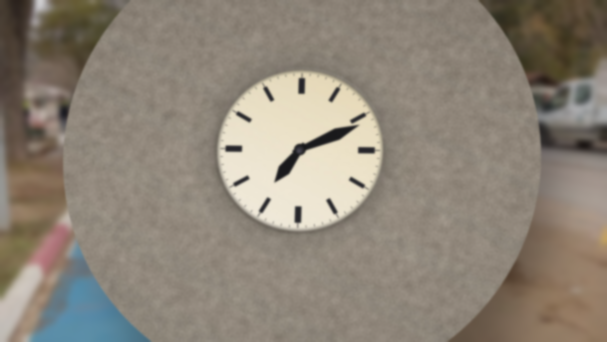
7:11
